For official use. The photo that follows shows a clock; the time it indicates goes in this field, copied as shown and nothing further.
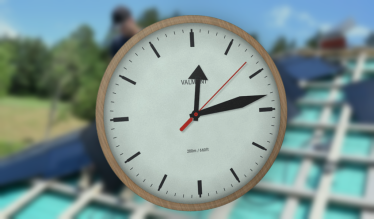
12:13:08
